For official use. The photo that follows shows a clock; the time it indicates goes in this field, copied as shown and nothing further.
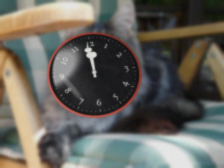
11:59
